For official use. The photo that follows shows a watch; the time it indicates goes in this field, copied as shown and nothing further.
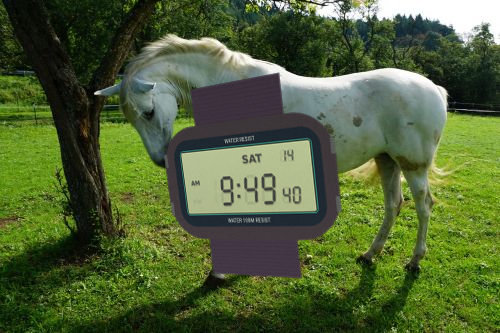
9:49:40
